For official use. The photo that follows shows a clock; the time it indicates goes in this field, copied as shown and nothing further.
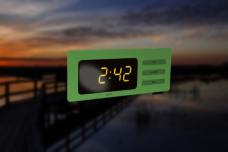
2:42
